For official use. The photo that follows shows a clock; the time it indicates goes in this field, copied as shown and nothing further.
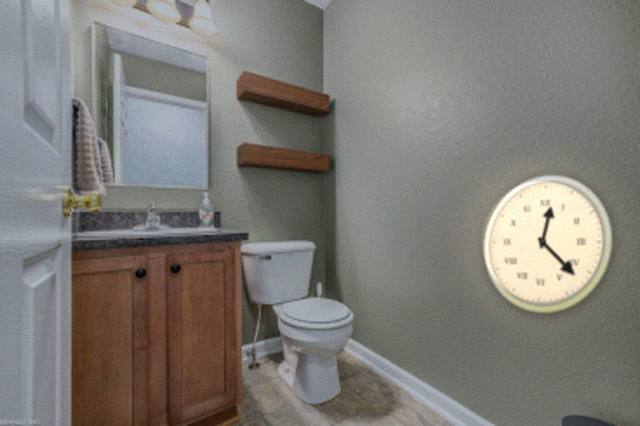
12:22
